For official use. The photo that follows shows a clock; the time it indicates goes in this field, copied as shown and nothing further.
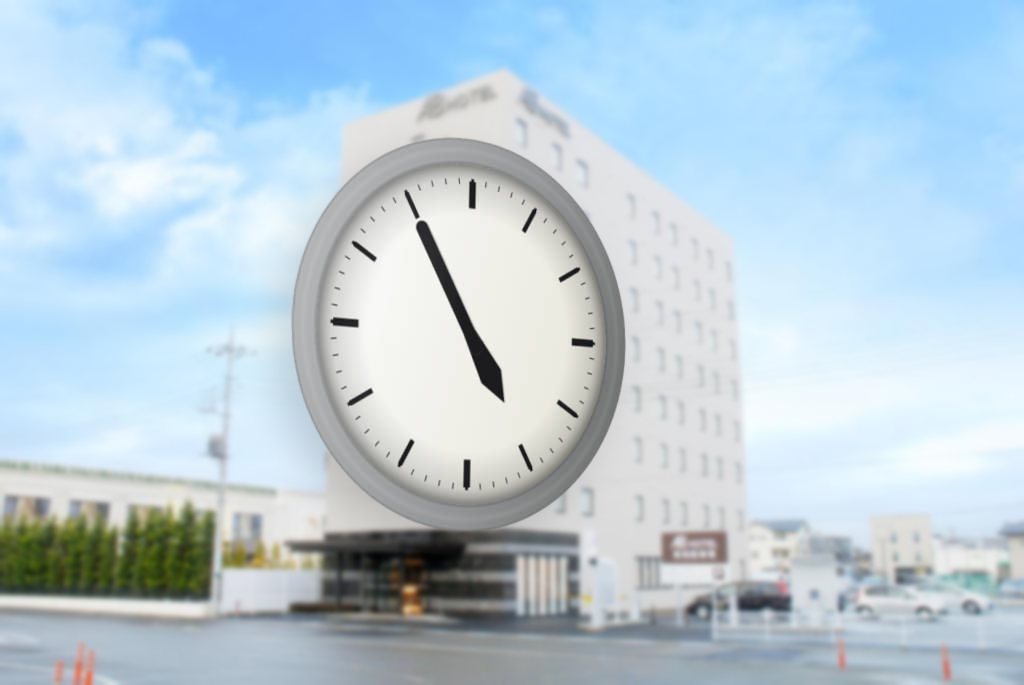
4:55
